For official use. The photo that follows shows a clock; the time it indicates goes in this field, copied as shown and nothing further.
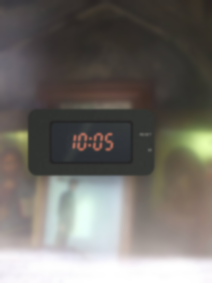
10:05
